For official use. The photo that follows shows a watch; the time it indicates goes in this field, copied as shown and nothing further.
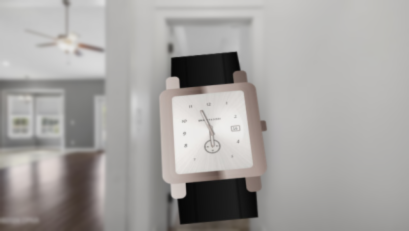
5:57
